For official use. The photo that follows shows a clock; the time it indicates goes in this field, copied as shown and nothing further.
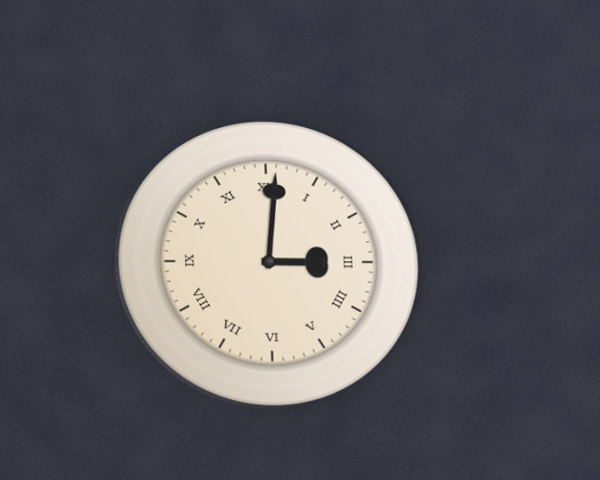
3:01
